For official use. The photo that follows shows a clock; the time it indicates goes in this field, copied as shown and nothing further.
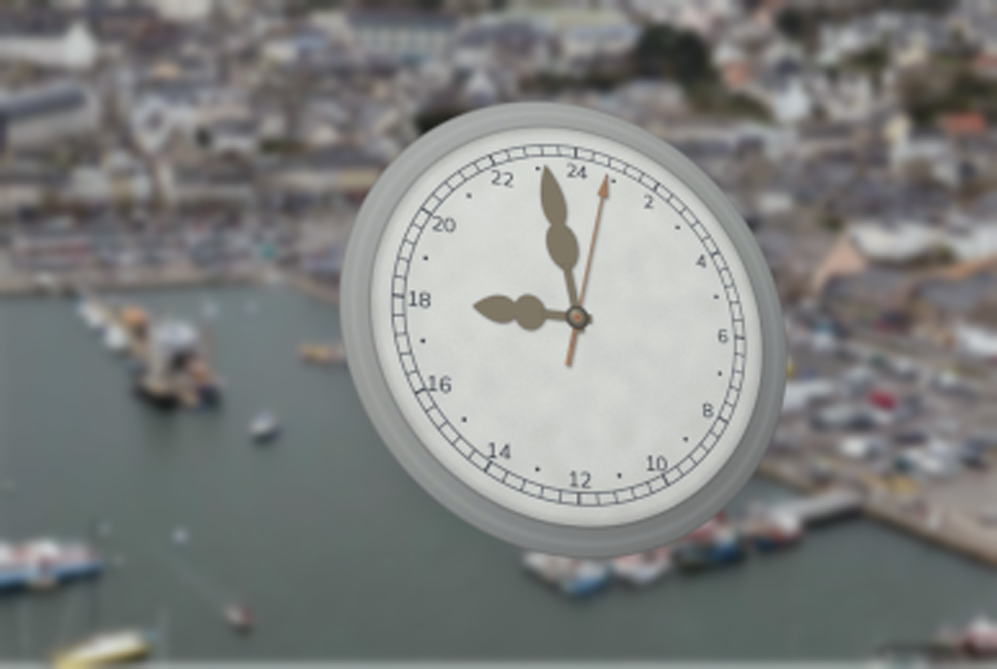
17:58:02
